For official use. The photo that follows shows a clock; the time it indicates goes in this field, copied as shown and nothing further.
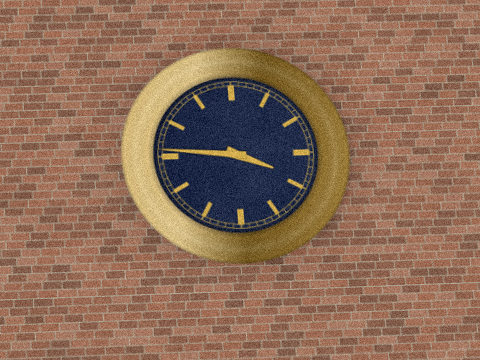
3:46
